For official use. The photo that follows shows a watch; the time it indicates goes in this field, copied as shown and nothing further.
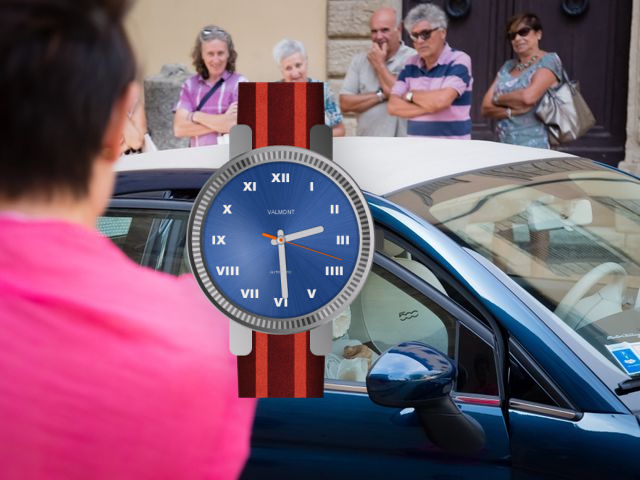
2:29:18
